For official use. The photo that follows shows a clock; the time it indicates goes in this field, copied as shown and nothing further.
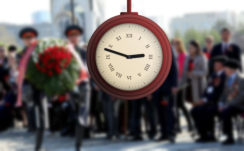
2:48
